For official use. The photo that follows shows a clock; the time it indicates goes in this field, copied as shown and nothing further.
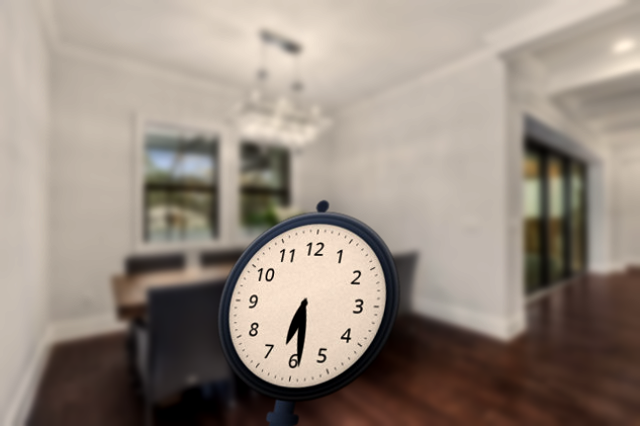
6:29
